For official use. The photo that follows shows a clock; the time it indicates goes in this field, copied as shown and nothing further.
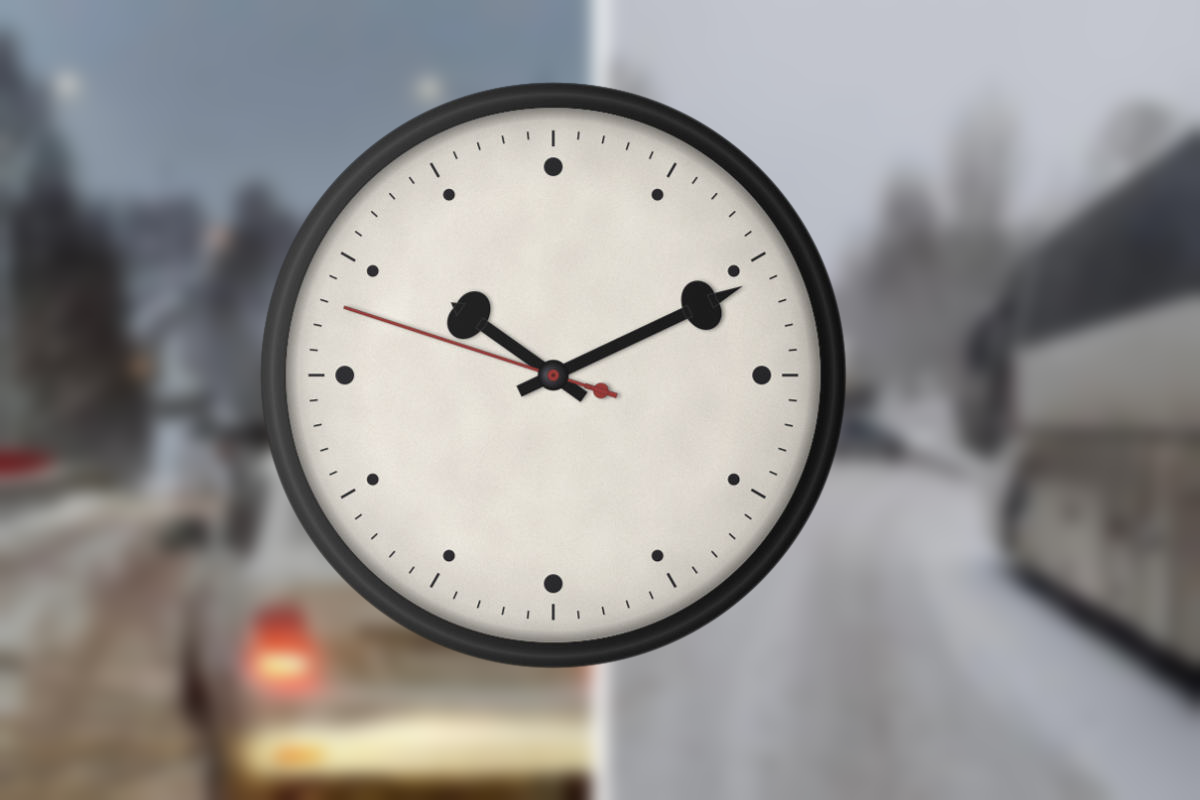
10:10:48
